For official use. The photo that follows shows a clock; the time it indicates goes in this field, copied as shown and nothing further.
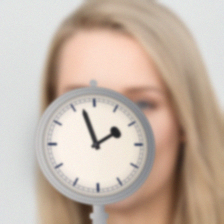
1:57
